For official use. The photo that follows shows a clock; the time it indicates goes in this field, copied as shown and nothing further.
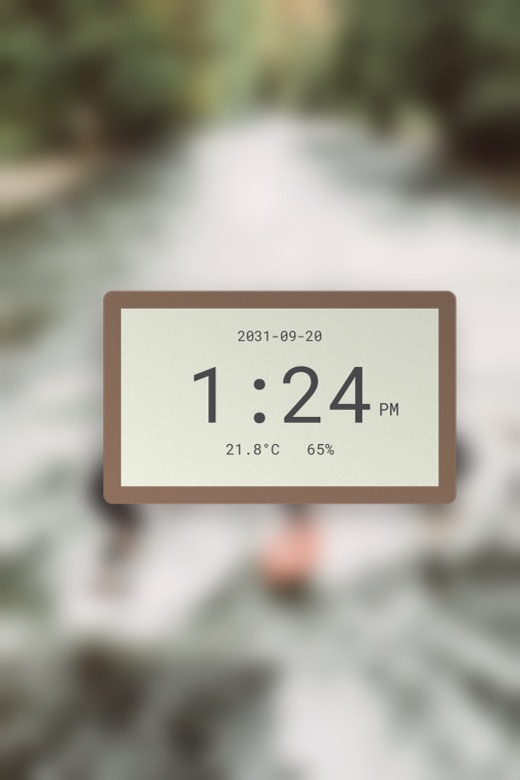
1:24
